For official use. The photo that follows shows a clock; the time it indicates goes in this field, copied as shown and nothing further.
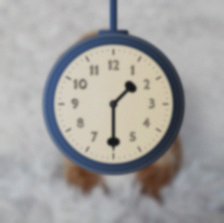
1:30
